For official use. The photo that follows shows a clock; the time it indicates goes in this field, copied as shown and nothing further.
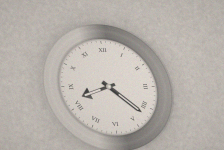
8:22
